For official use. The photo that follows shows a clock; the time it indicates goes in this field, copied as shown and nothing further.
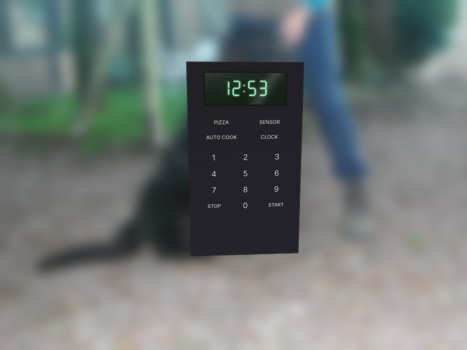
12:53
